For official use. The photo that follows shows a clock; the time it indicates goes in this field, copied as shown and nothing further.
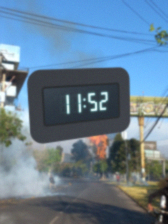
11:52
